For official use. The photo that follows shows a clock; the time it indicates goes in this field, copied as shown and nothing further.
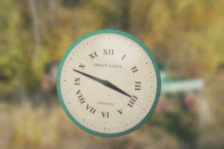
3:48
